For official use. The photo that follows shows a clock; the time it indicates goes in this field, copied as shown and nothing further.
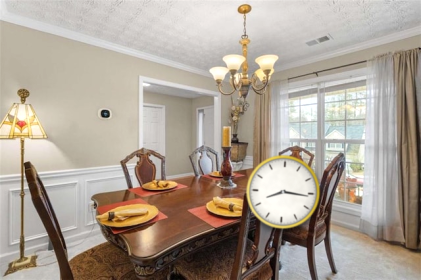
8:16
